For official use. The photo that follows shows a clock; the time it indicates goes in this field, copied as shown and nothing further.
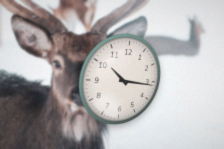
10:16
